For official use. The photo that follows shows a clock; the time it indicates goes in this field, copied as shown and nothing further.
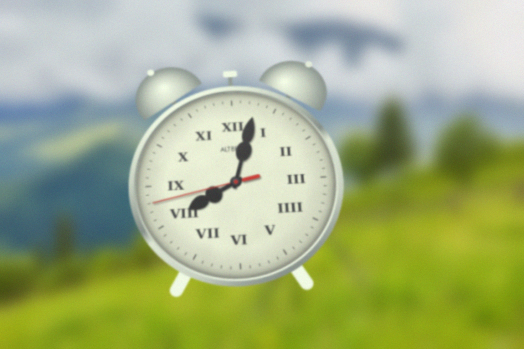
8:02:43
